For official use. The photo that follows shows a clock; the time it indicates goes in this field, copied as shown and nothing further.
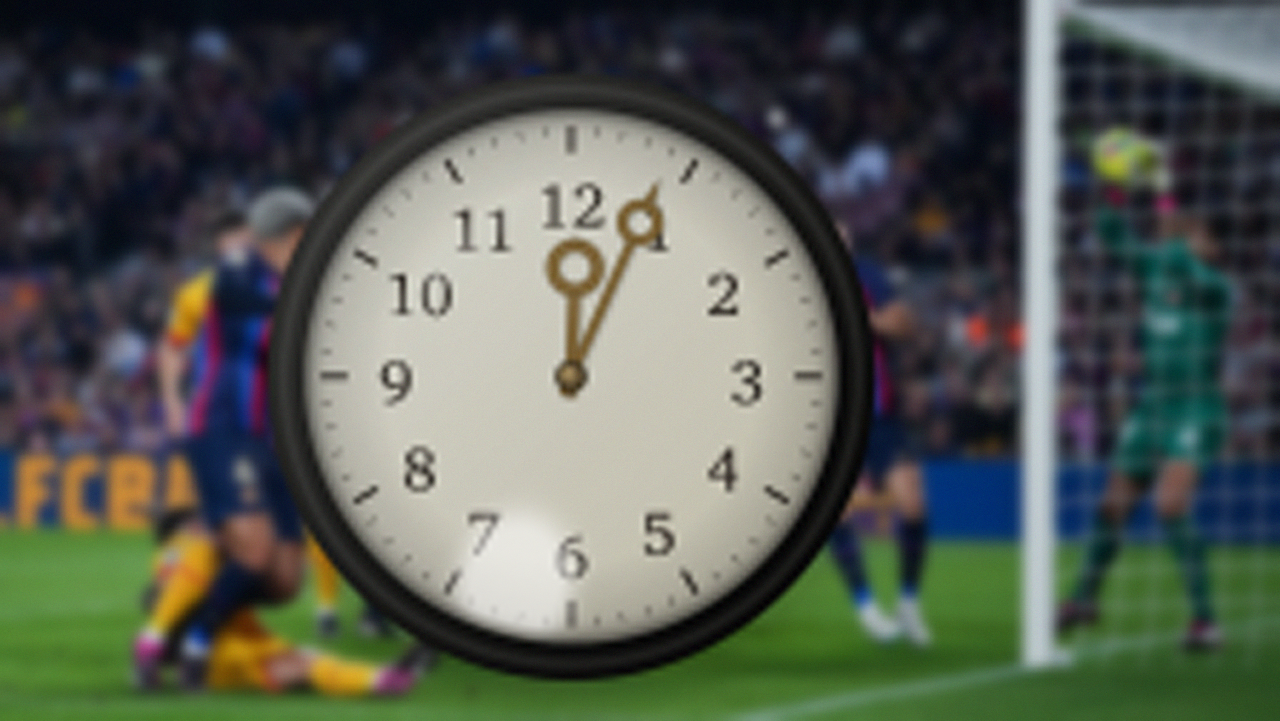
12:04
